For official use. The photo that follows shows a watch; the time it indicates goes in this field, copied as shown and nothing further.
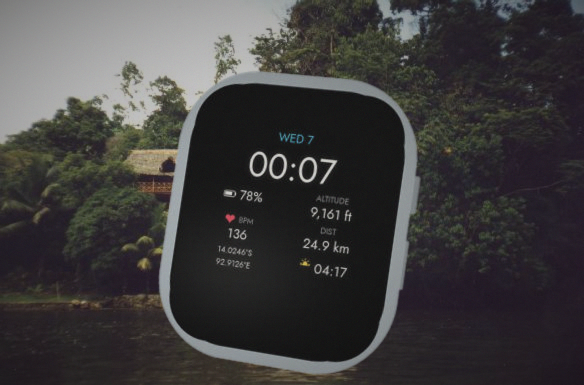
0:07
